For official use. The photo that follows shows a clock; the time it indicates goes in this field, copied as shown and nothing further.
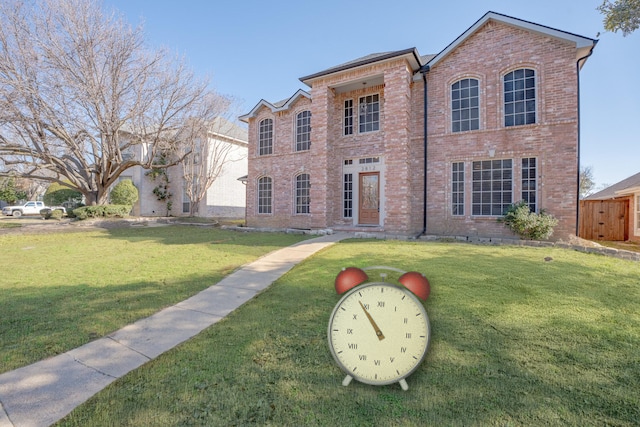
10:54
